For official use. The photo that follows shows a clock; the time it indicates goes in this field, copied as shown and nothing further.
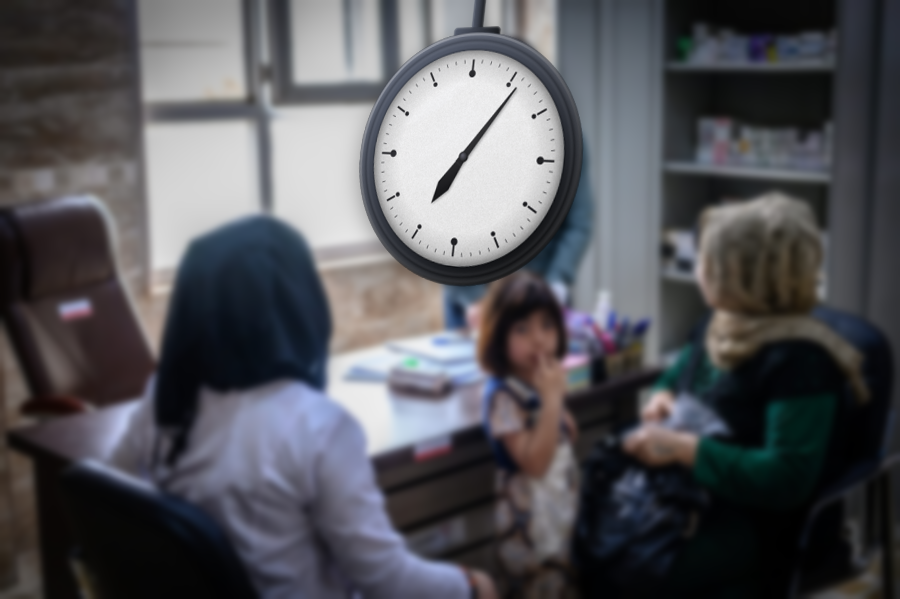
7:06
